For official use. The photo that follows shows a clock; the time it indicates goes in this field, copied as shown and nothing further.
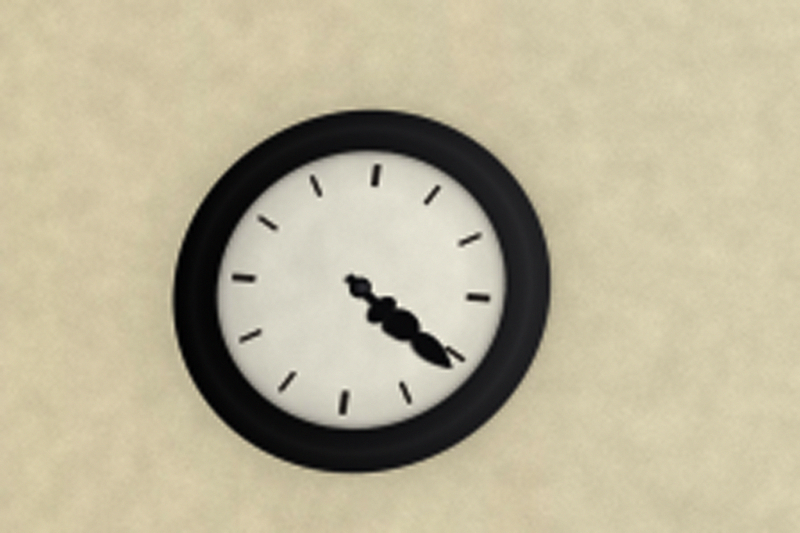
4:21
